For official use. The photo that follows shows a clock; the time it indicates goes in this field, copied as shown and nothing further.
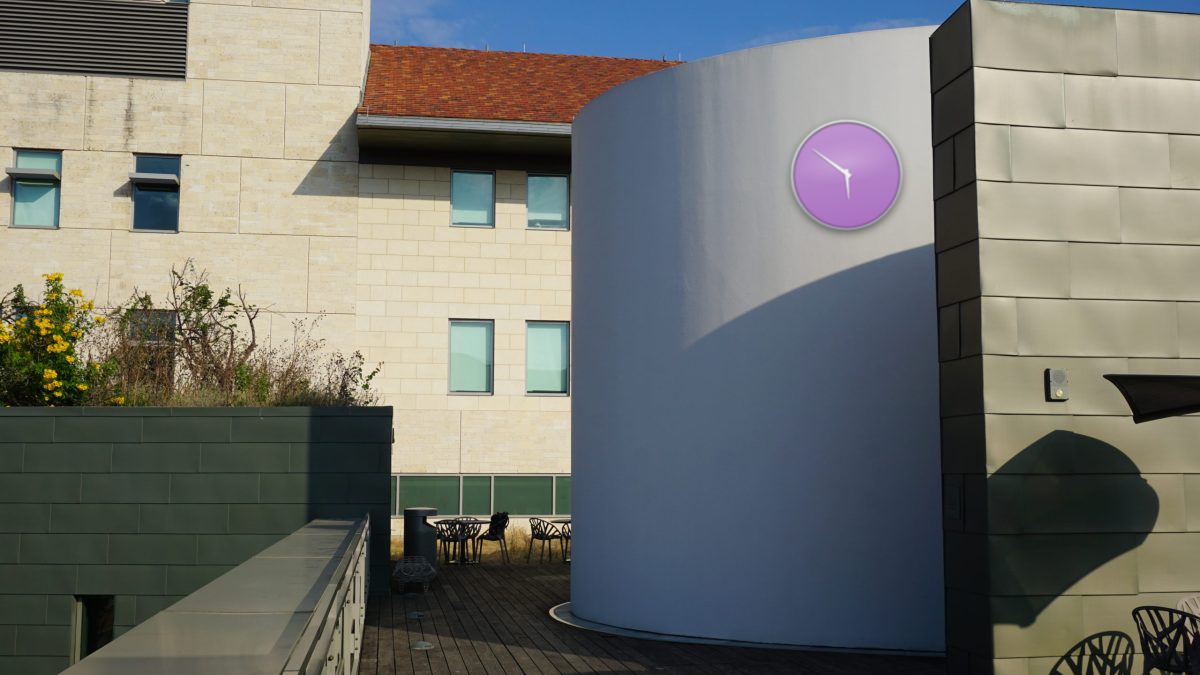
5:51
